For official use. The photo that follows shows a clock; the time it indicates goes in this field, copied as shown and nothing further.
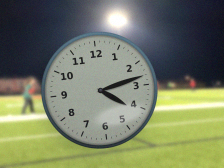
4:13
